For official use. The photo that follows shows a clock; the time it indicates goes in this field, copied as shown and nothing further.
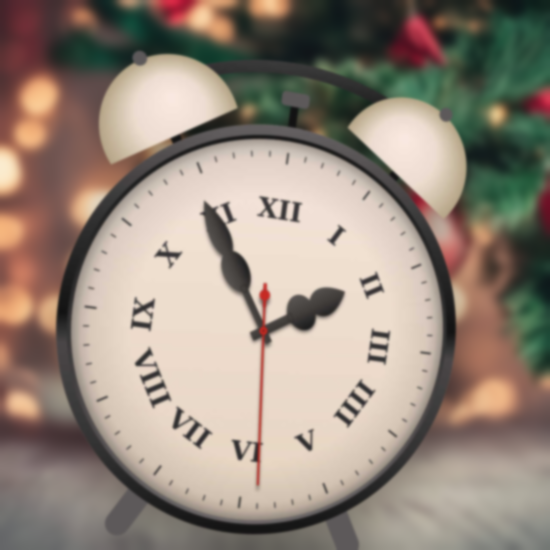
1:54:29
